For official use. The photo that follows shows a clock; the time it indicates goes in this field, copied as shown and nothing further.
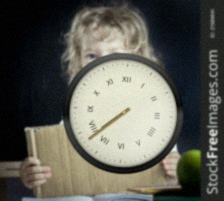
7:38
